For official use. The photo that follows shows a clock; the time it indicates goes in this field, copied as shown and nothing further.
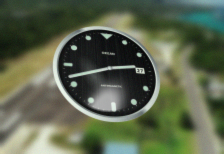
2:42
